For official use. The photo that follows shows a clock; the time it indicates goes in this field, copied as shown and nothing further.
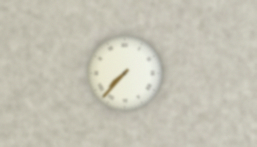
7:37
